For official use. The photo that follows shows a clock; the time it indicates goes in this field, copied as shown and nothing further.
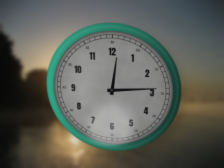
12:14
